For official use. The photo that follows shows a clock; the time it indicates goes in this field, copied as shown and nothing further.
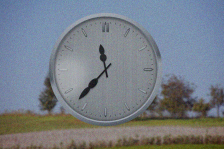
11:37
